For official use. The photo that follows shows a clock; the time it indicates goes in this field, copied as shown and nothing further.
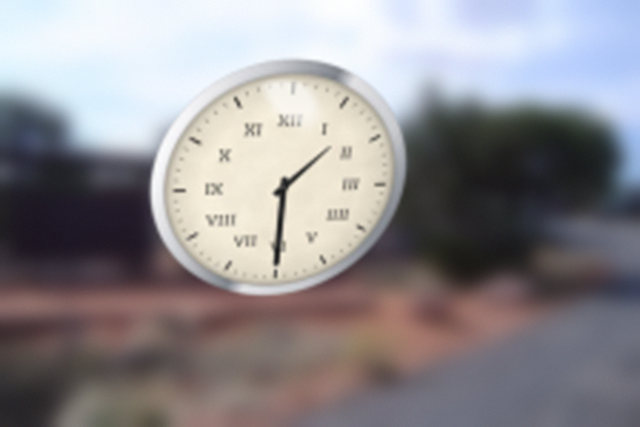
1:30
